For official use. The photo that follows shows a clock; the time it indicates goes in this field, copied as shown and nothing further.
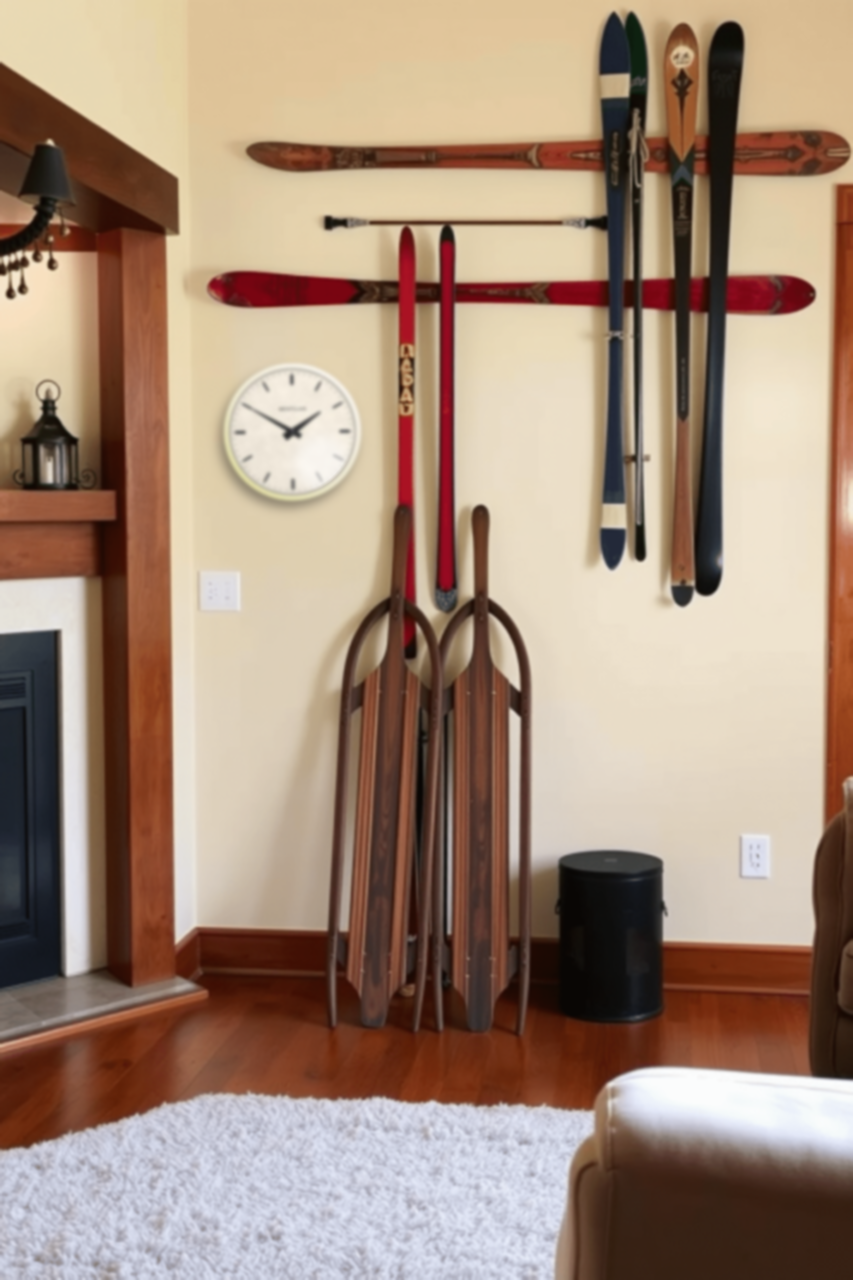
1:50
